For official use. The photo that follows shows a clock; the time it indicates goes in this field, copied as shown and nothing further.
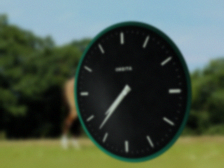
7:37
